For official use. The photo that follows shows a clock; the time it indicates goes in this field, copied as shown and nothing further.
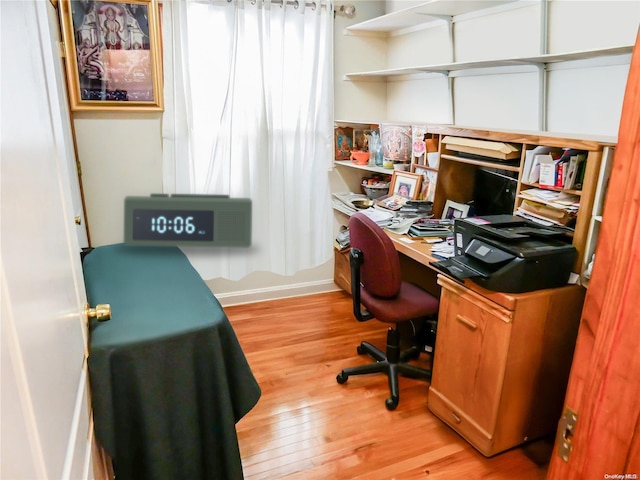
10:06
